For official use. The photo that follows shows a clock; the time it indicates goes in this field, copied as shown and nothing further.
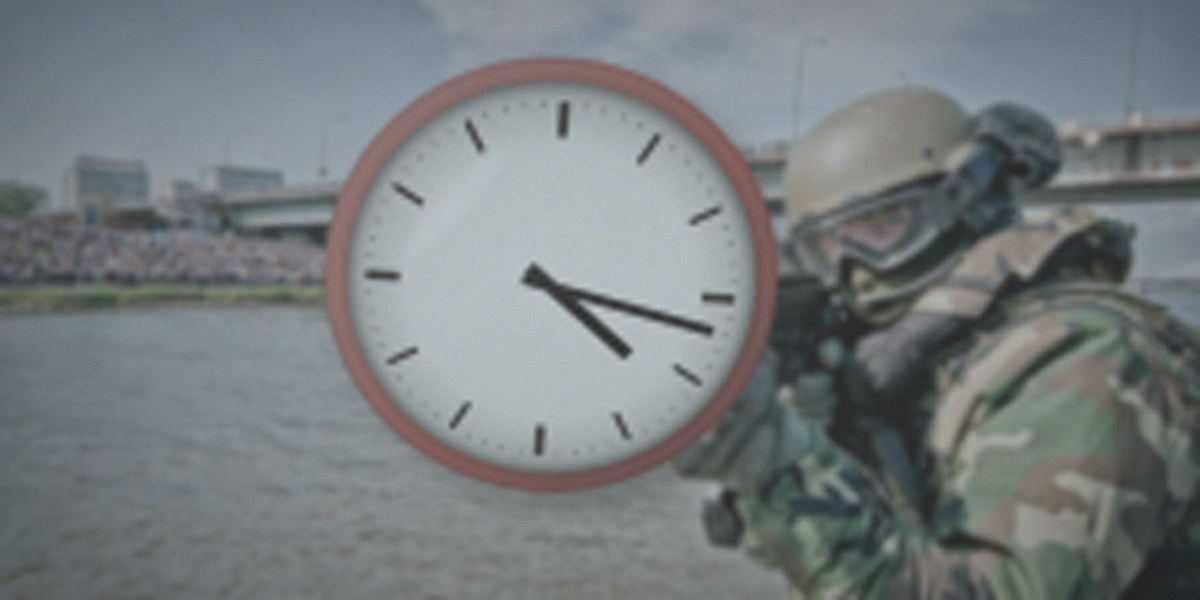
4:17
